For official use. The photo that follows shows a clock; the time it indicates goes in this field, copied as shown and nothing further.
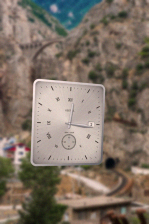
12:16
